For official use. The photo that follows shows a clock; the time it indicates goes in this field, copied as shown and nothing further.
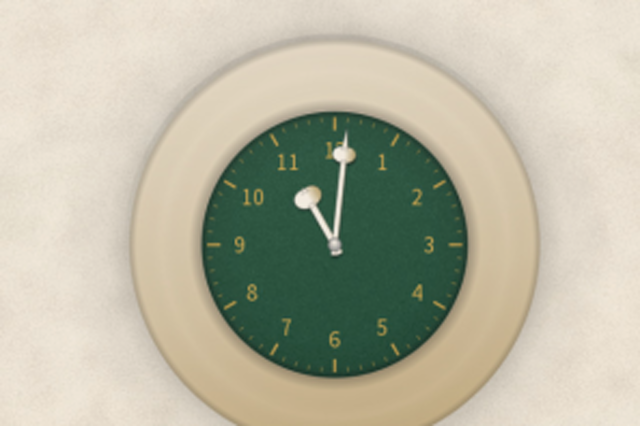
11:01
